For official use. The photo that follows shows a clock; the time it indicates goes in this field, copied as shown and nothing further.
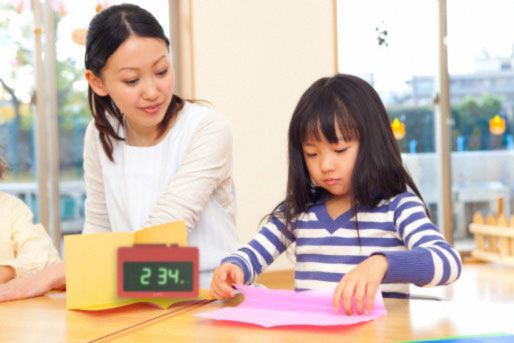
2:34
